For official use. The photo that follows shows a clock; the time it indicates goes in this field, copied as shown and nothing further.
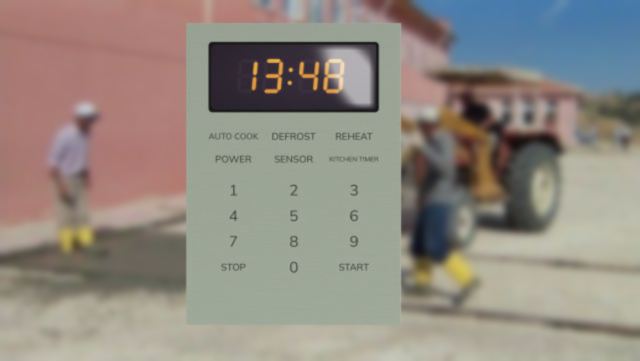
13:48
